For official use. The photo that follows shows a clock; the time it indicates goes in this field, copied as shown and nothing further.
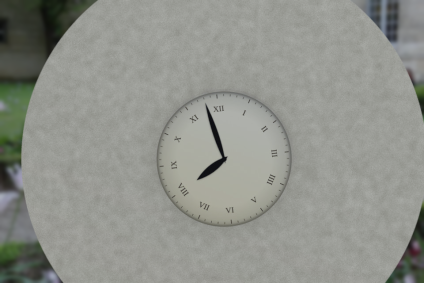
7:58
